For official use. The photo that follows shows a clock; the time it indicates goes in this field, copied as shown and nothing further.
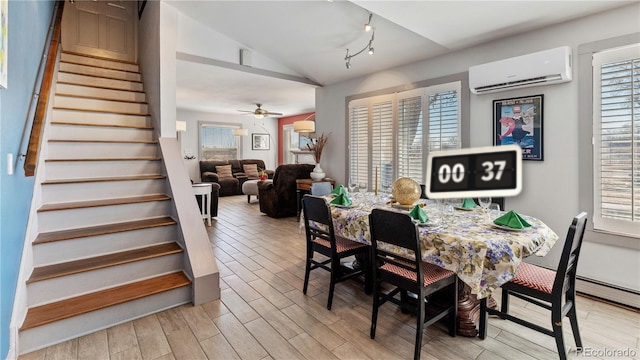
0:37
